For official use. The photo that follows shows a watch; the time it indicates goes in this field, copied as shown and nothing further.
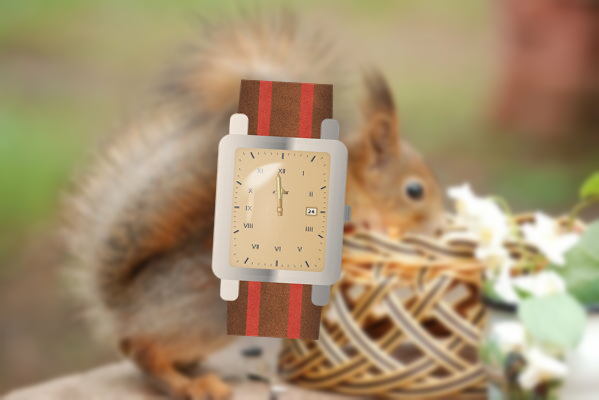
11:59
